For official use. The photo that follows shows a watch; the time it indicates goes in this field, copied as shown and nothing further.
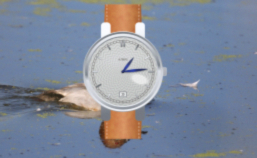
1:14
